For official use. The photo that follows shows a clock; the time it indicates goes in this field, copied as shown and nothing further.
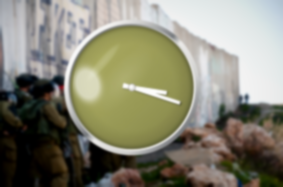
3:18
